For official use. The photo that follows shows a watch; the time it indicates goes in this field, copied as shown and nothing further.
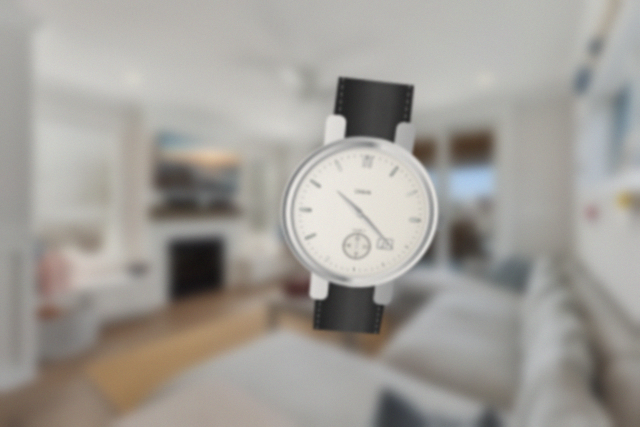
10:22
